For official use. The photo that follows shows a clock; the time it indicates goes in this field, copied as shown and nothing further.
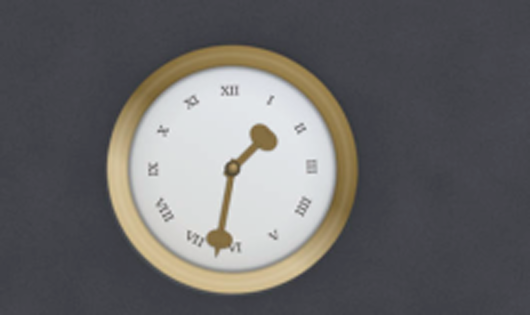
1:32
